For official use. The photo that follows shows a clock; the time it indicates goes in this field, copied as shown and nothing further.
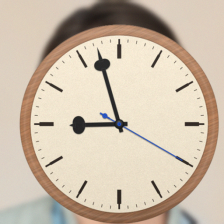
8:57:20
